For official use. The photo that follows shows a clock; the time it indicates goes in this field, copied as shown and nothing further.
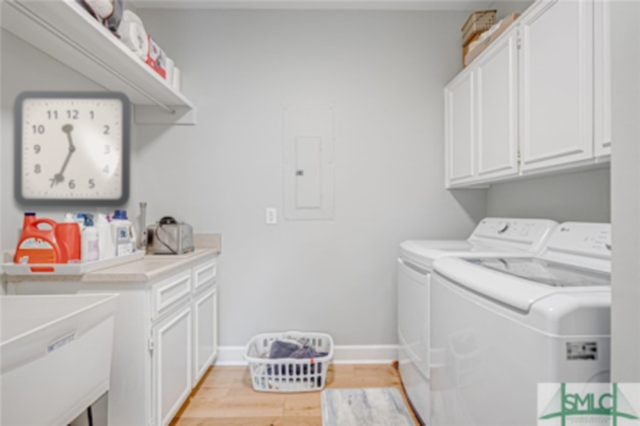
11:34
